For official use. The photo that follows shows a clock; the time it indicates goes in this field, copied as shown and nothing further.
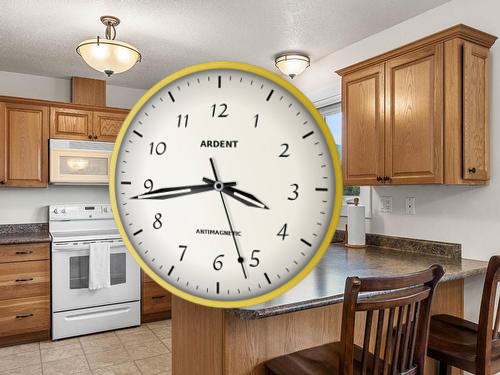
3:43:27
